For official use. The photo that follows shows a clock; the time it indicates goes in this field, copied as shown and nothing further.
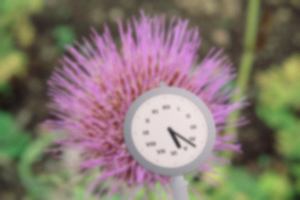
5:22
